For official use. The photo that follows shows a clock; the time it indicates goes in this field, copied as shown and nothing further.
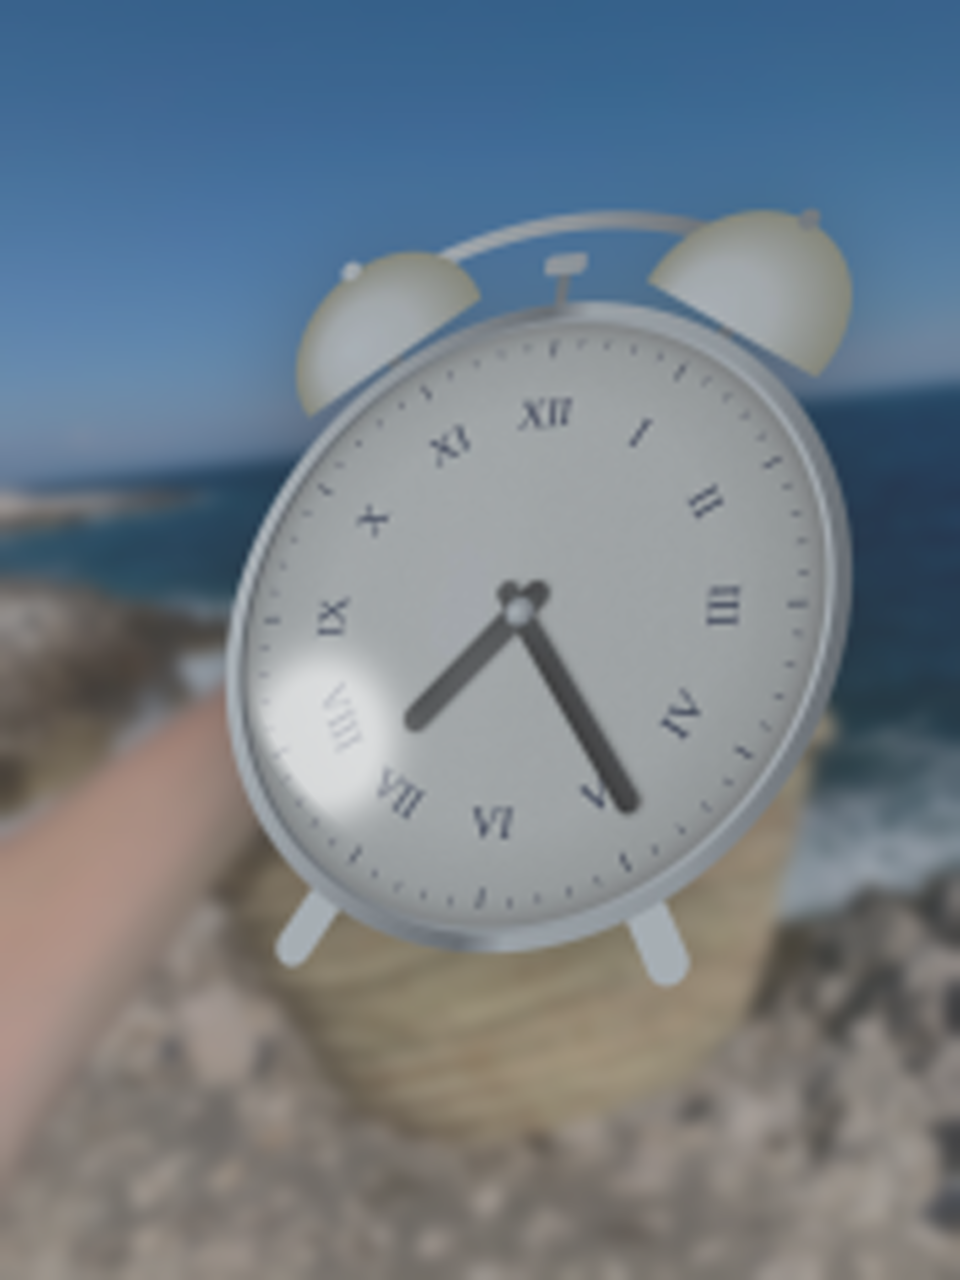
7:24
